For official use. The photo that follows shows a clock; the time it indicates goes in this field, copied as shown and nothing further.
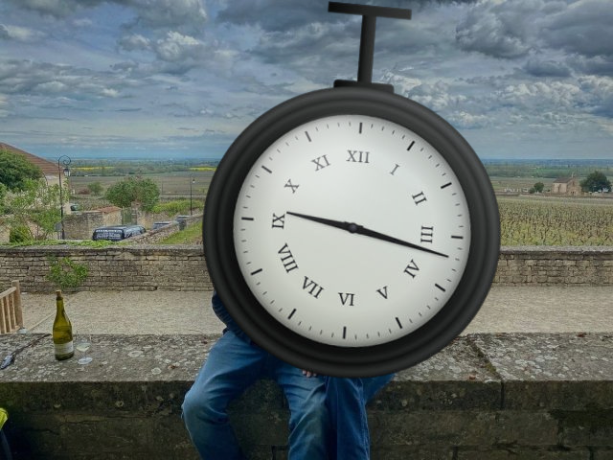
9:17
